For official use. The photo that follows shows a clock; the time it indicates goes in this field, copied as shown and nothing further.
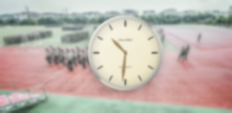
10:31
